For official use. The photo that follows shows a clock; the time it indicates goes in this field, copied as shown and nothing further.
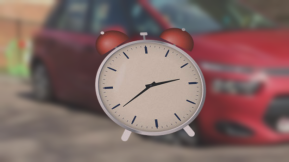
2:39
